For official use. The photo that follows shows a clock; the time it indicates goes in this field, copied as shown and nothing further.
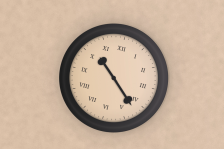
10:22
